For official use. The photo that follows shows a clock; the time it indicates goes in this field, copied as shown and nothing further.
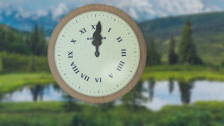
12:01
